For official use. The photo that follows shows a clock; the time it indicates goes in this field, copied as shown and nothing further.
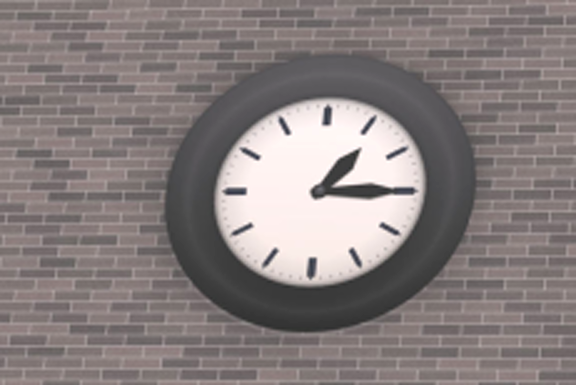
1:15
